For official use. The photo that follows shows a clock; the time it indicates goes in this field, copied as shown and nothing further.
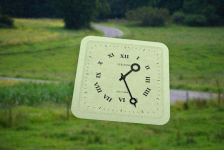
1:26
